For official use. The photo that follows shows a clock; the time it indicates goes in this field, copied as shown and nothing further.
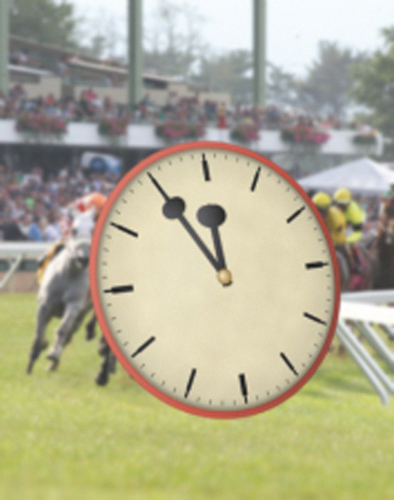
11:55
